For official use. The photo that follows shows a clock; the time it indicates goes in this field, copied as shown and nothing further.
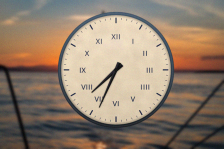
7:34
